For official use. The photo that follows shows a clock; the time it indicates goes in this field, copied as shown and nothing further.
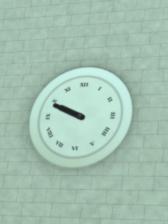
9:49
